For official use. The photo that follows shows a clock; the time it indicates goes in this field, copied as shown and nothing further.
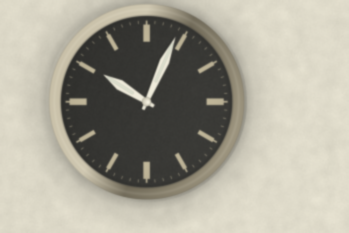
10:04
